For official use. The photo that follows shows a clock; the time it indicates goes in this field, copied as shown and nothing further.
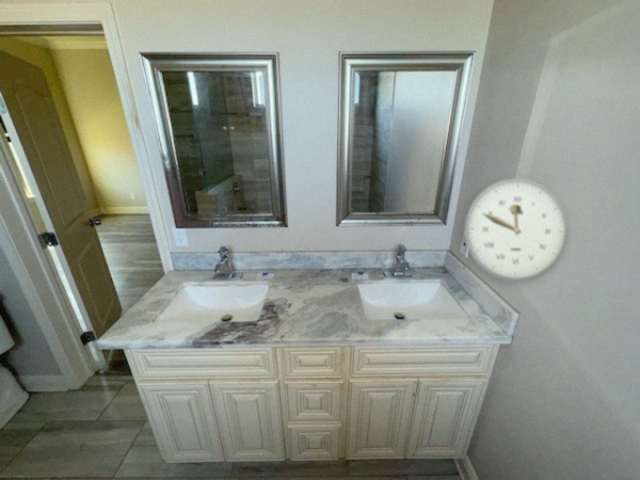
11:49
